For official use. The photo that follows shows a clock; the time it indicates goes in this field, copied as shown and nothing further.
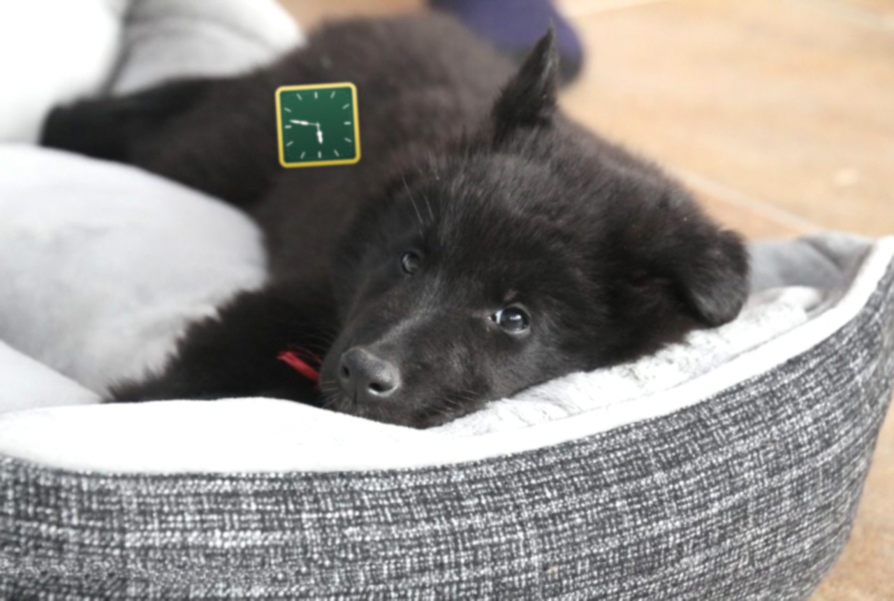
5:47
